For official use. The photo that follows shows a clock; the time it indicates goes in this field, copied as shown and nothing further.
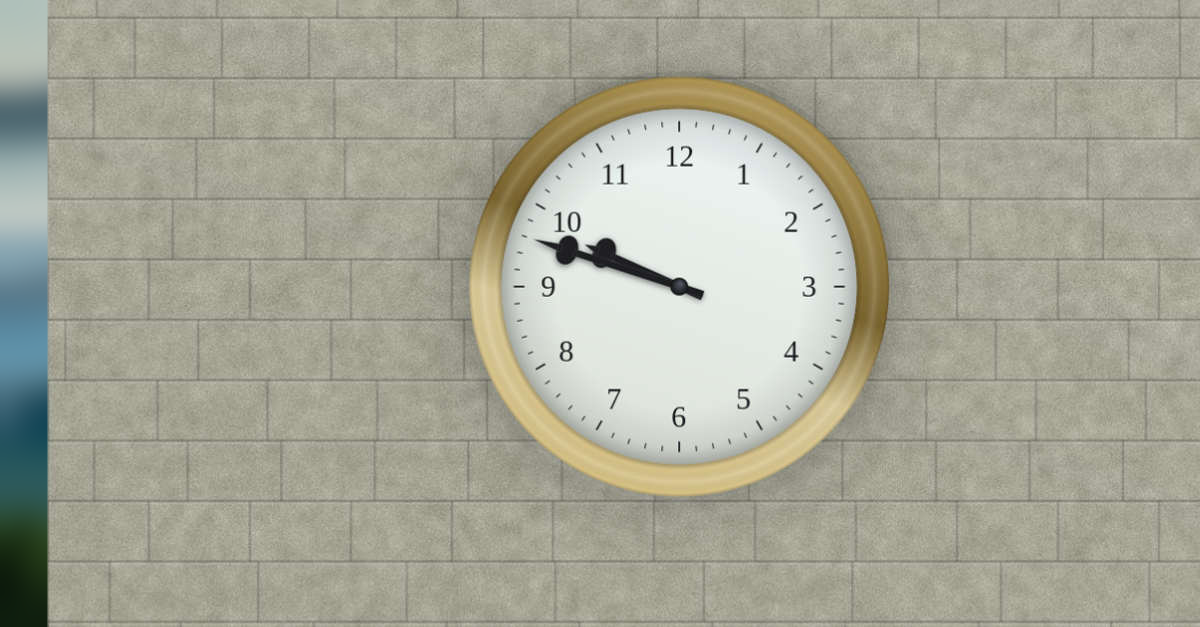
9:48
